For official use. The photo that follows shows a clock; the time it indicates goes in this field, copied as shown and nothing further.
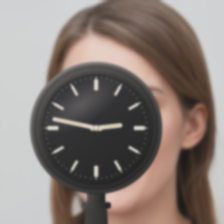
2:47
